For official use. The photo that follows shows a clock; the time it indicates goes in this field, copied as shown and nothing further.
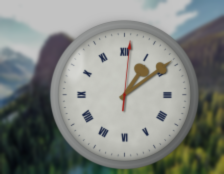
1:09:01
